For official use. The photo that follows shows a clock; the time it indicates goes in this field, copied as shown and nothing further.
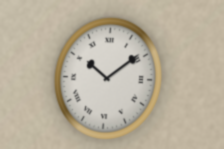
10:09
